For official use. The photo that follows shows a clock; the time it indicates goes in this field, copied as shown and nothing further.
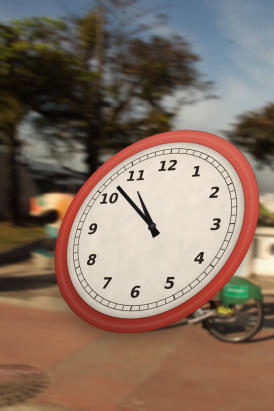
10:52
